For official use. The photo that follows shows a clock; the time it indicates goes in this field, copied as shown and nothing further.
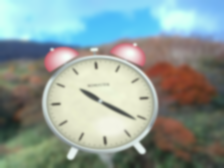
10:21
